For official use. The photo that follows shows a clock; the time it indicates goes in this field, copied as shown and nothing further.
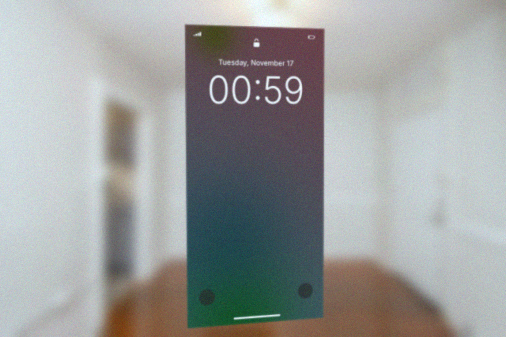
0:59
